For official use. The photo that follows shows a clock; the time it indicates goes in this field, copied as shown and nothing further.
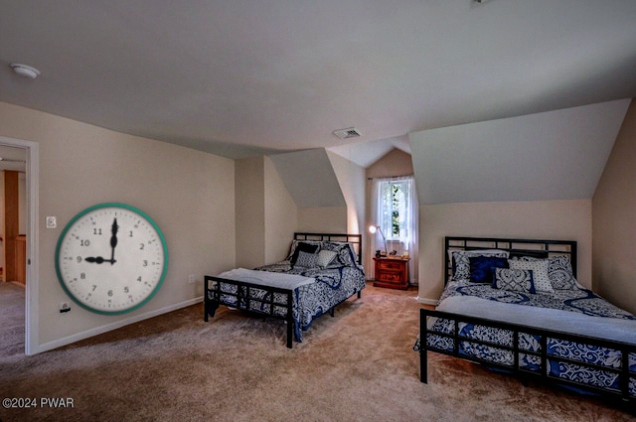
9:00
